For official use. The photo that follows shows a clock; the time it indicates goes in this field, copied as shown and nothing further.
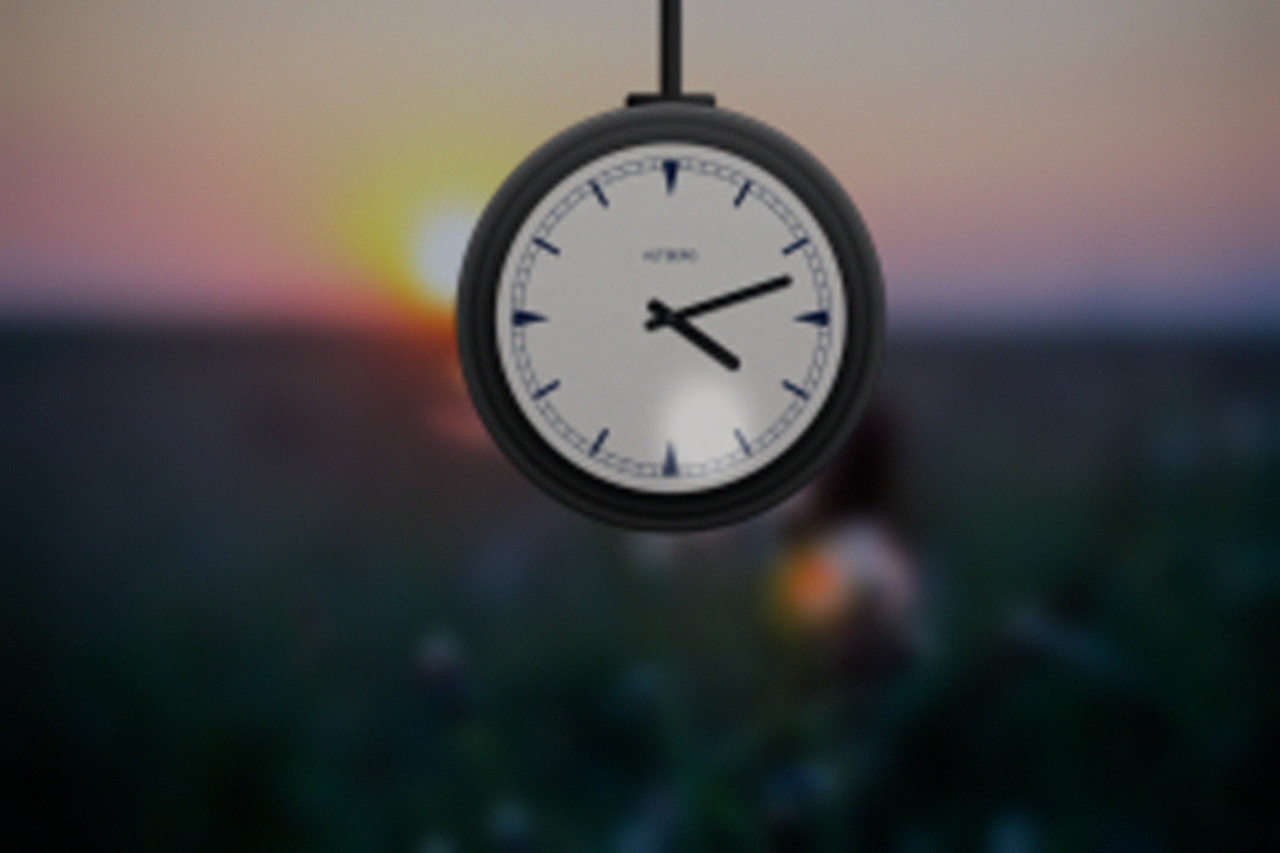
4:12
